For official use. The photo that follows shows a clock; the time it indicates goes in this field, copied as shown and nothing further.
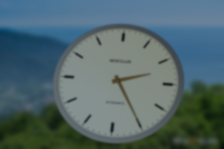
2:25
